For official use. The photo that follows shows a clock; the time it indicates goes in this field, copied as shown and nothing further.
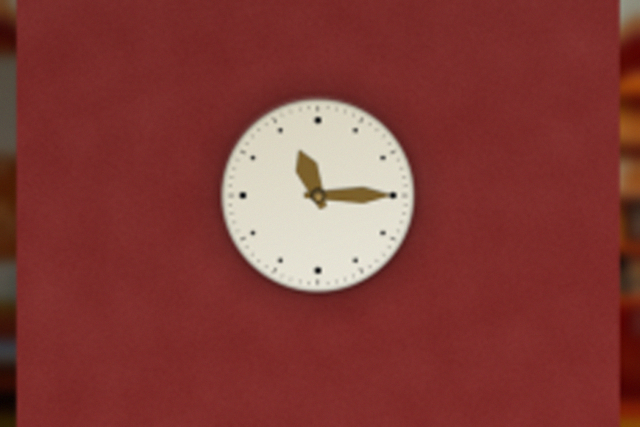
11:15
